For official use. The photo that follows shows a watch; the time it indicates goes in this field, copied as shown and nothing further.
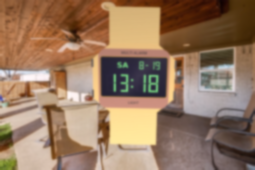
13:18
